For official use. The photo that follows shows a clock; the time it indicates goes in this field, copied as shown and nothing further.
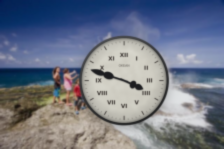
3:48
